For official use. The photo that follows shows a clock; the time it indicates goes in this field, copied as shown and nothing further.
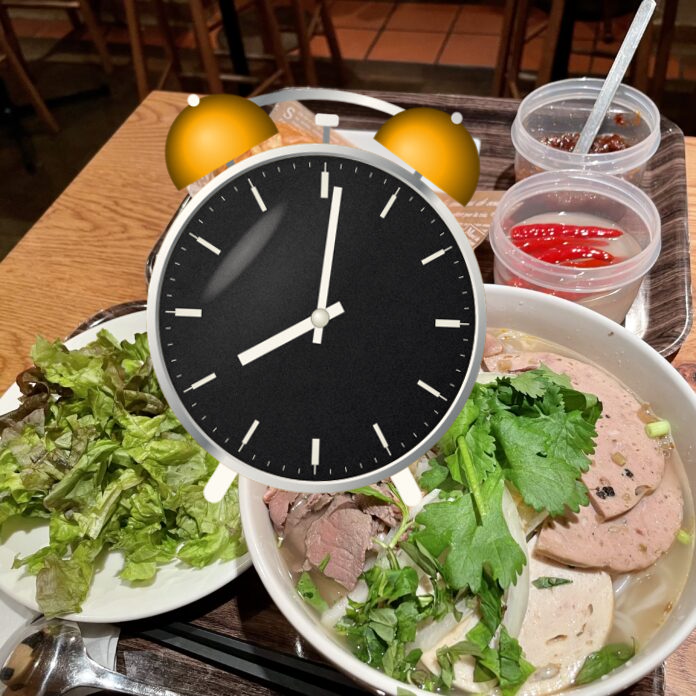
8:01
